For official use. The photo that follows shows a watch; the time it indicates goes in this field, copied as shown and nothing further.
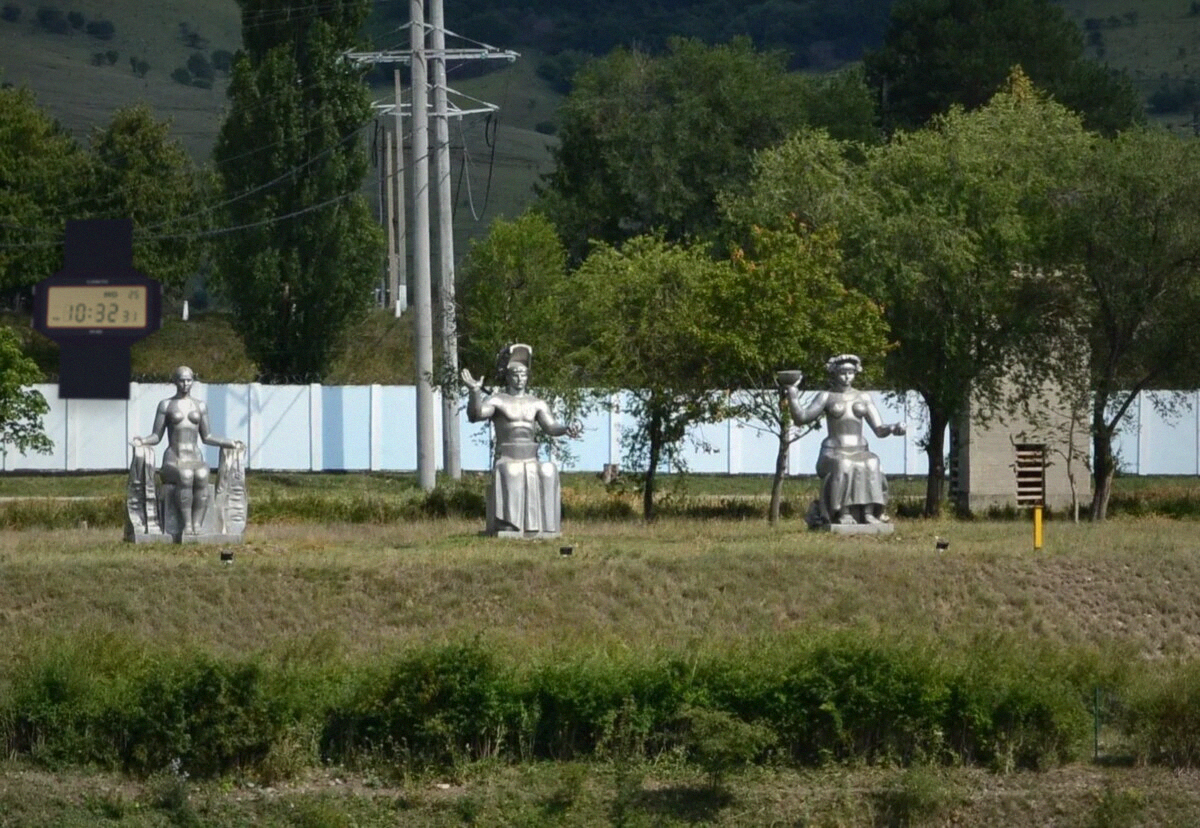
10:32
